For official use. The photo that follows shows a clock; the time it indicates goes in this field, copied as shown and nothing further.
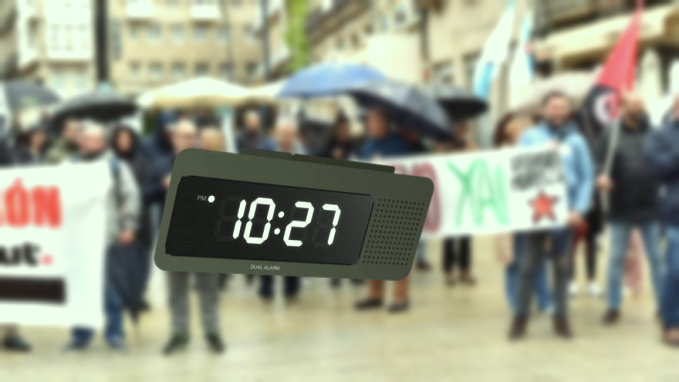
10:27
